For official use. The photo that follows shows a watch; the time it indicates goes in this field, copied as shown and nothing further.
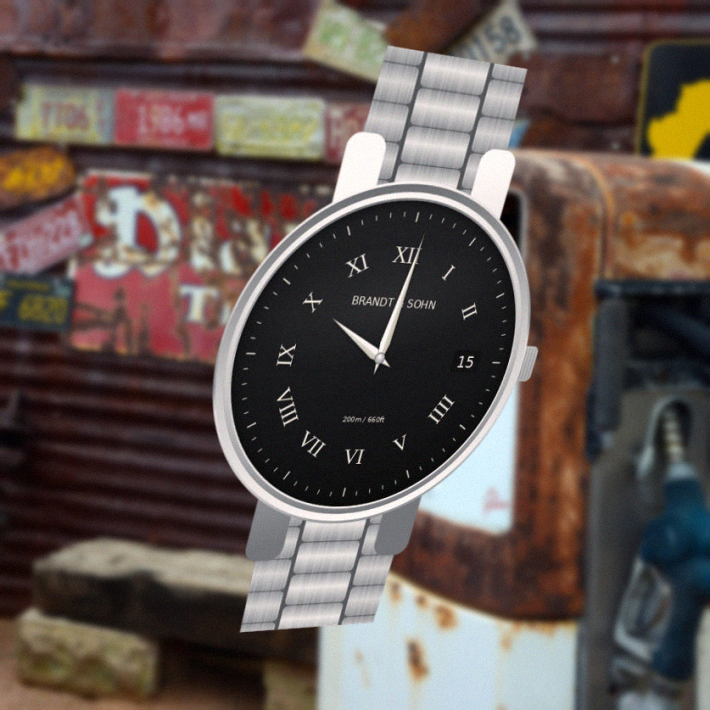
10:01
